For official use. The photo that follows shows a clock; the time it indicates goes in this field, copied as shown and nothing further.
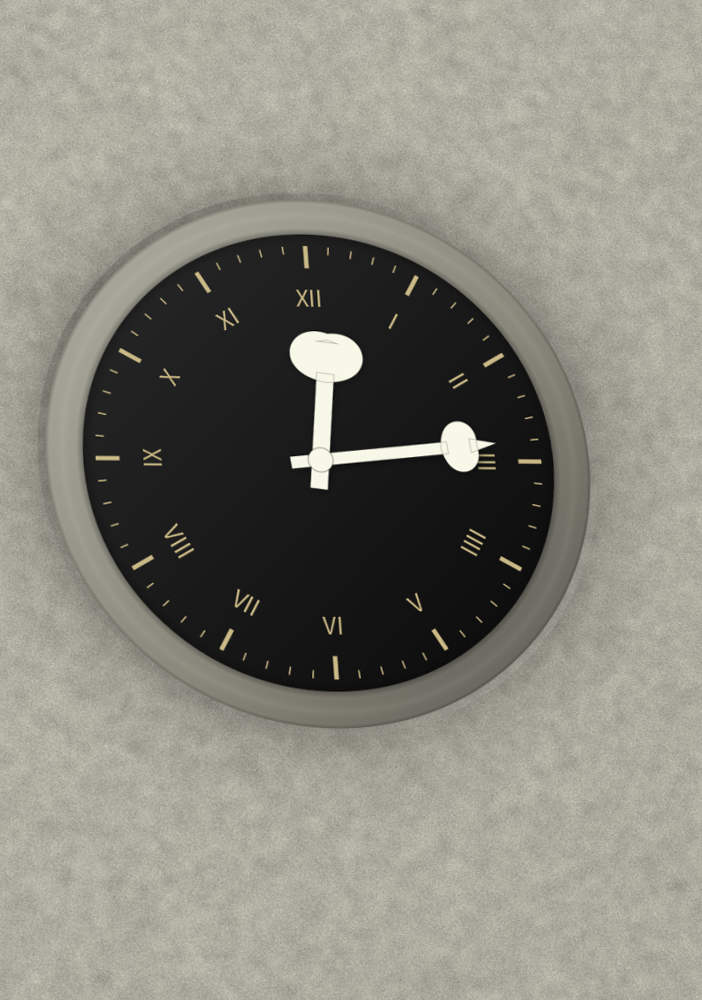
12:14
